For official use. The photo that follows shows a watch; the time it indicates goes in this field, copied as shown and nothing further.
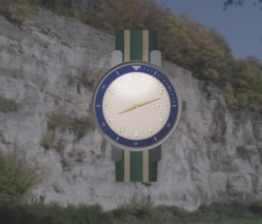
8:12
